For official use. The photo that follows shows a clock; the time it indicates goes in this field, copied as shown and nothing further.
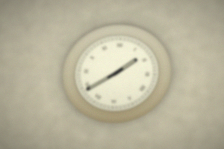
1:39
